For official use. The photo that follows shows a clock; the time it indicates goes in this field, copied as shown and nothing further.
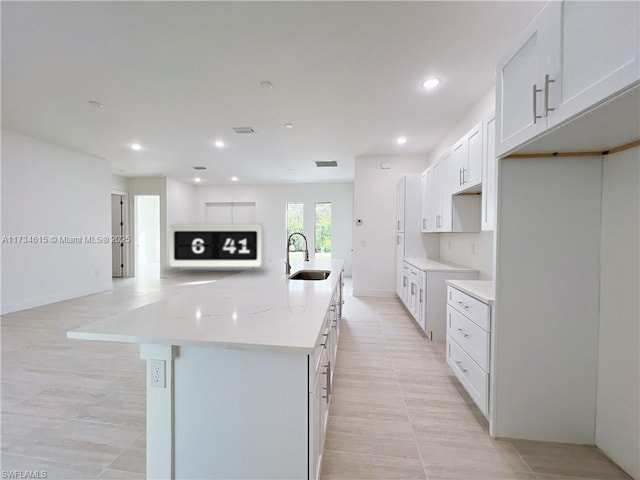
6:41
